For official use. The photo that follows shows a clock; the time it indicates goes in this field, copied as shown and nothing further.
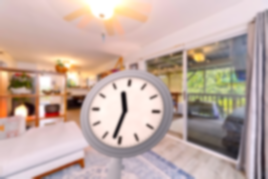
11:32
